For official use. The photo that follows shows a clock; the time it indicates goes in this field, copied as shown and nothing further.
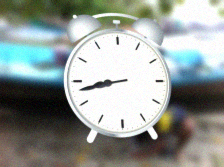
8:43
